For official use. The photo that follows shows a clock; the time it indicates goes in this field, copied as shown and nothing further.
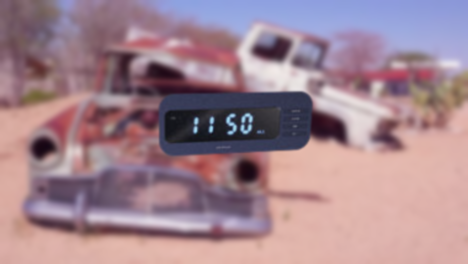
11:50
